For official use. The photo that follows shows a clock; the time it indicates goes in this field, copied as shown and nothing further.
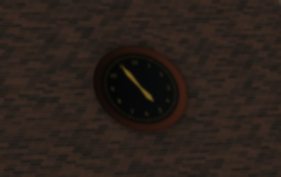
4:55
